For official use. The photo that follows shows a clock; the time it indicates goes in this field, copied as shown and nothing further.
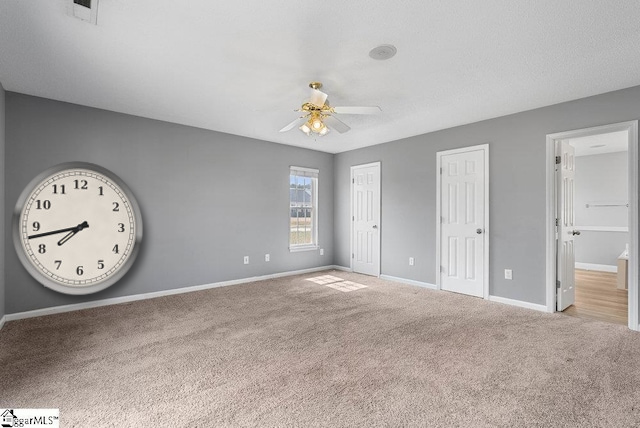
7:43
